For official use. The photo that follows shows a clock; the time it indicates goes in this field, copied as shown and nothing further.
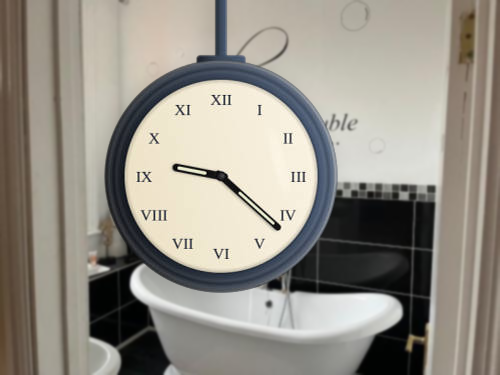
9:22
